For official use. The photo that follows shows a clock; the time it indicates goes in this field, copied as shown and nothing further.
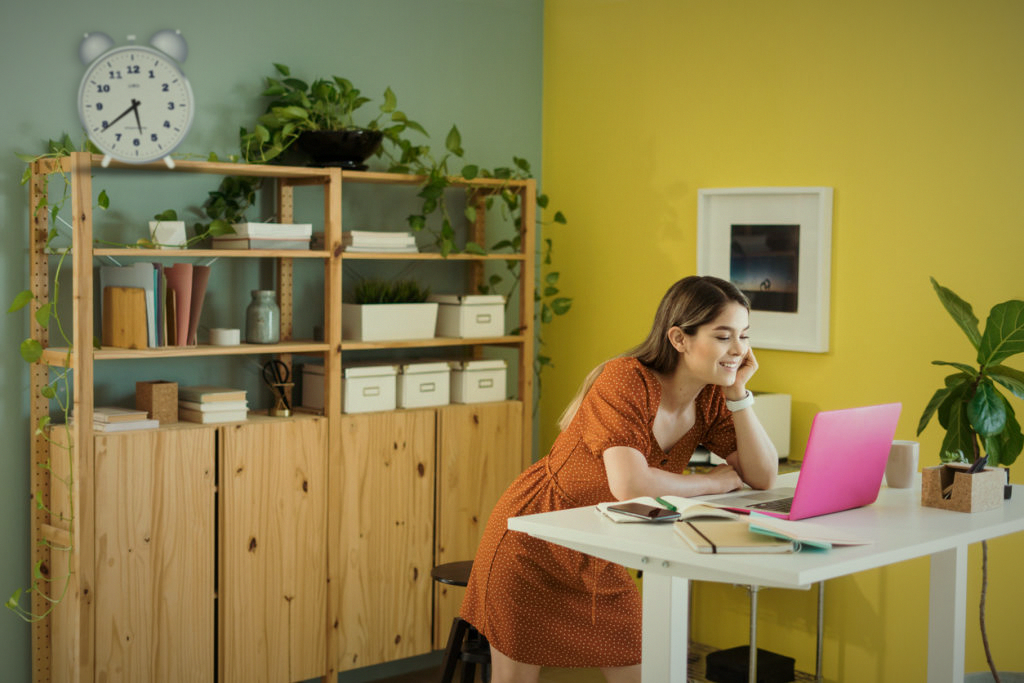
5:39
